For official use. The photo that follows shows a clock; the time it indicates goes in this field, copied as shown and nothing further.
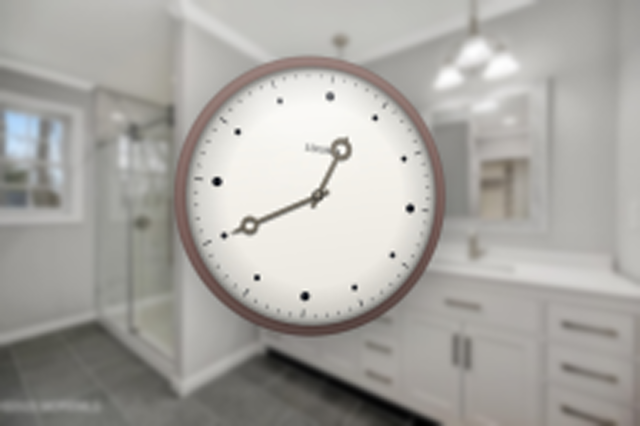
12:40
